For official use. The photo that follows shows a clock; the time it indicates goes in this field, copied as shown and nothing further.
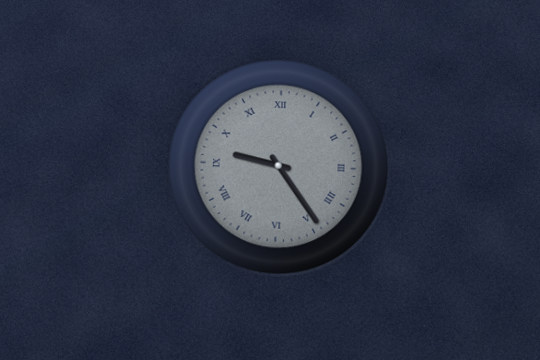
9:24
